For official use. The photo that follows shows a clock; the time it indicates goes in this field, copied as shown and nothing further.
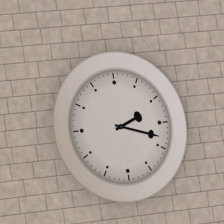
2:18
